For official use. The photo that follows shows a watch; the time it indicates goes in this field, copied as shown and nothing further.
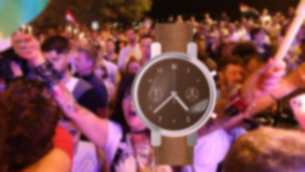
4:38
